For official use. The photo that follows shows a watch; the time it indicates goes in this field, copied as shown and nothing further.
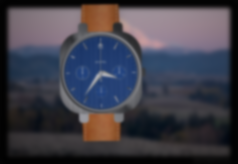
3:36
